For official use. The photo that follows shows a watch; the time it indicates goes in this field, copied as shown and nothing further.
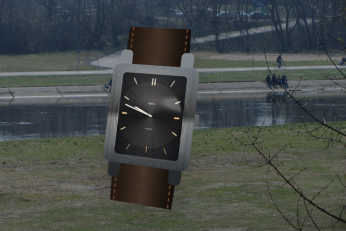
9:48
